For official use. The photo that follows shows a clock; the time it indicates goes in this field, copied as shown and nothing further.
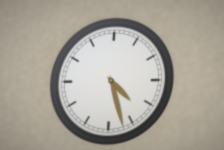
4:27
